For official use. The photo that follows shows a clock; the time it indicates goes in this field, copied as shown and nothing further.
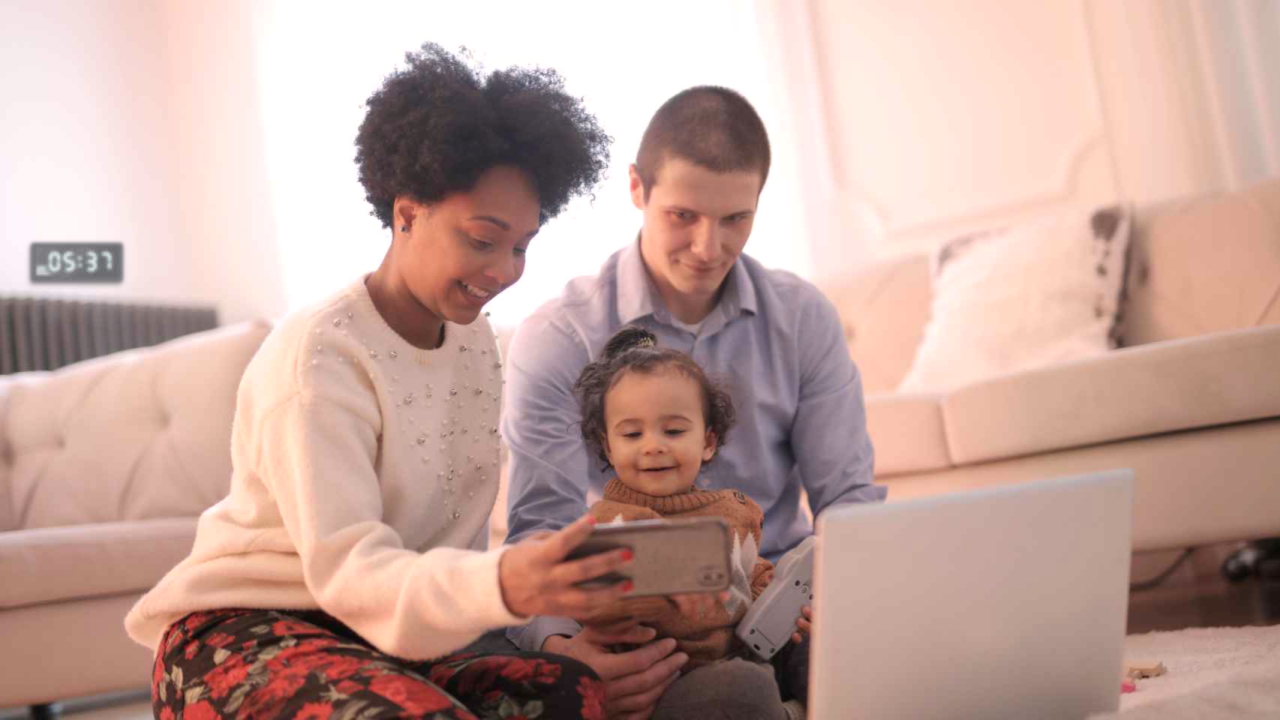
5:37
